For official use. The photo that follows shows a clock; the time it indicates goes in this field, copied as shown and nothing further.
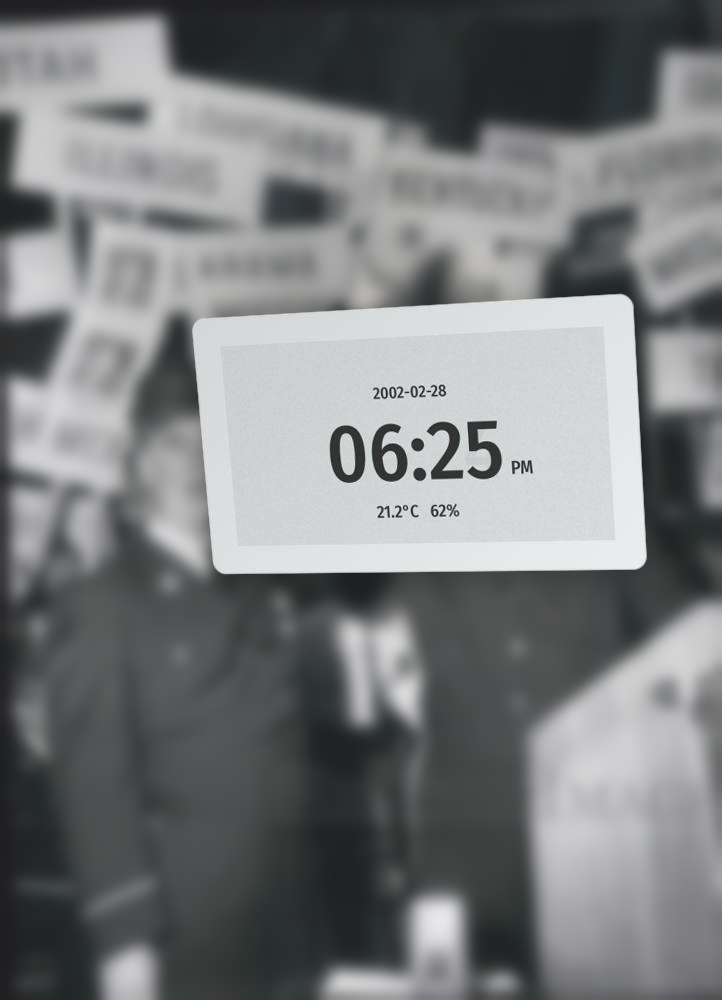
6:25
